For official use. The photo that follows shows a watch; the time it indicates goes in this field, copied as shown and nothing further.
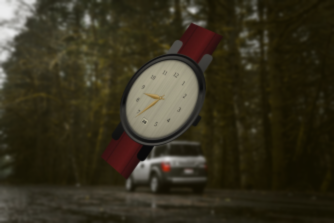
8:34
